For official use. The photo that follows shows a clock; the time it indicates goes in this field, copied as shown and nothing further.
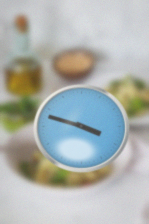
3:48
